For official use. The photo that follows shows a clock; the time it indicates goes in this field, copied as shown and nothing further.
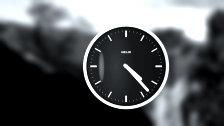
4:23
